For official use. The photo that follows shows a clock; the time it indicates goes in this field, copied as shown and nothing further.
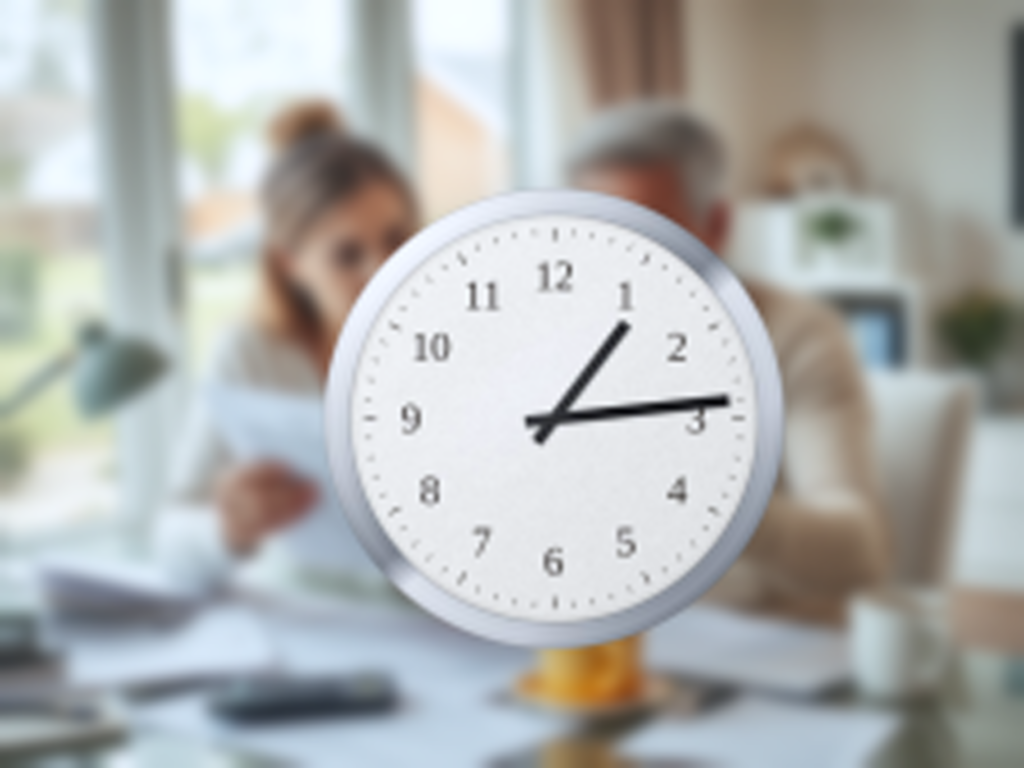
1:14
